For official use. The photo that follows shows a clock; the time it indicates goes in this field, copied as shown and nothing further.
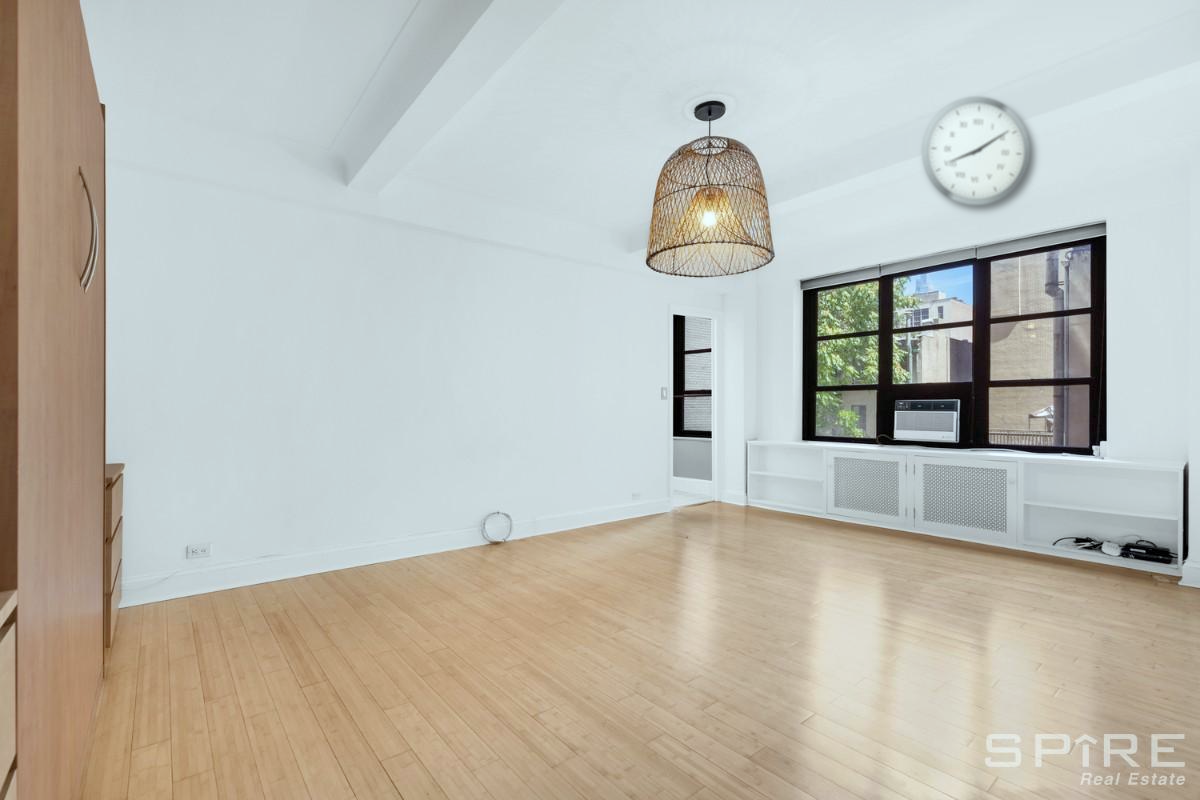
8:09
